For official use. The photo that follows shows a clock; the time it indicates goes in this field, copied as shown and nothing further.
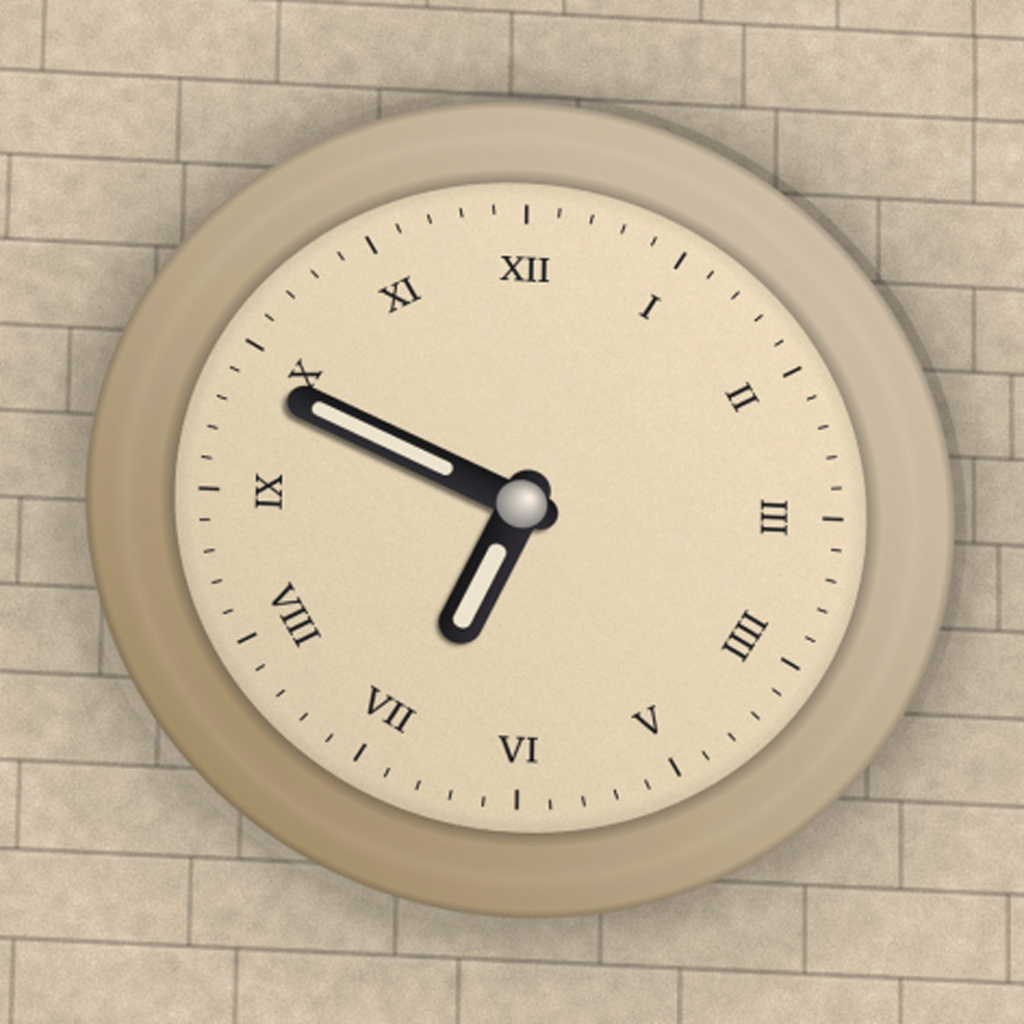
6:49
